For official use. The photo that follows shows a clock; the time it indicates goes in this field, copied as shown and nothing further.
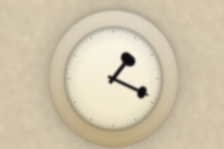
1:19
